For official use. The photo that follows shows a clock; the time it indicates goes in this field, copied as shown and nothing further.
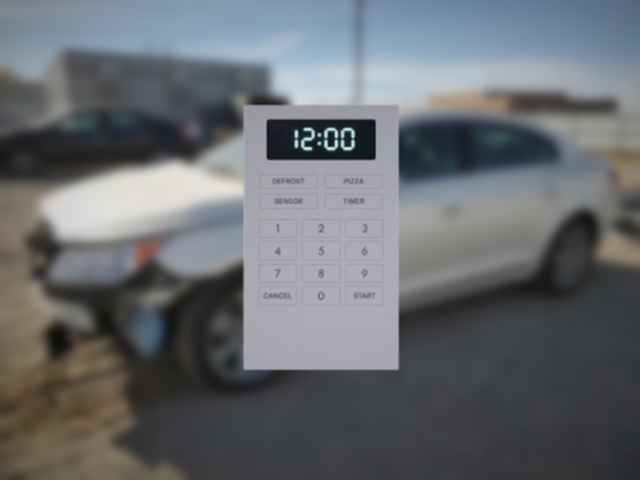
12:00
